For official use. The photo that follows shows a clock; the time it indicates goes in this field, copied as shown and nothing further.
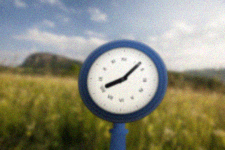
8:07
